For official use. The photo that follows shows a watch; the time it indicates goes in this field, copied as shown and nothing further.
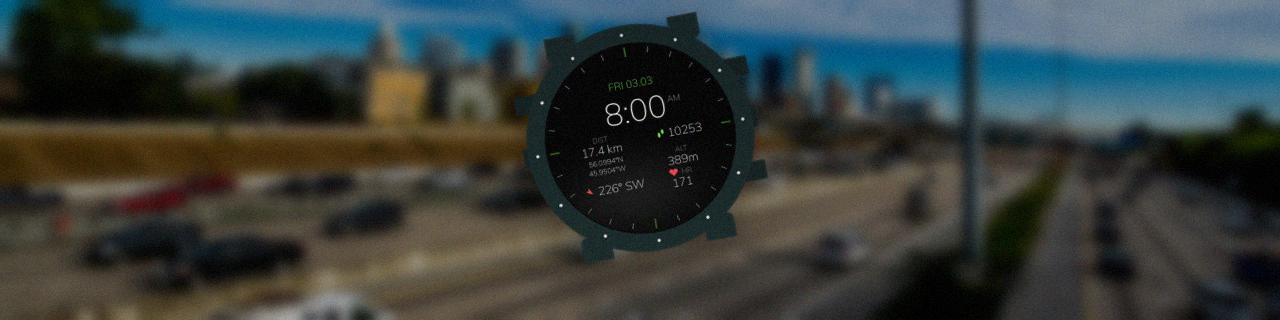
8:00
